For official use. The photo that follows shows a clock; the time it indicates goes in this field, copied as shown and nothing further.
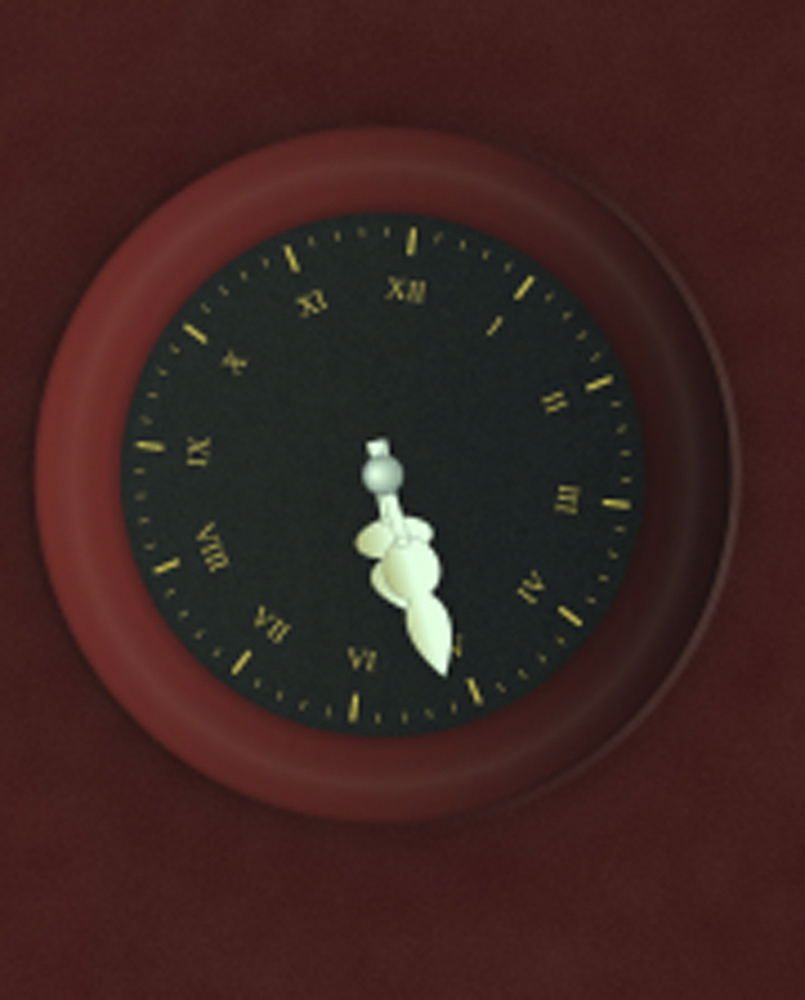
5:26
